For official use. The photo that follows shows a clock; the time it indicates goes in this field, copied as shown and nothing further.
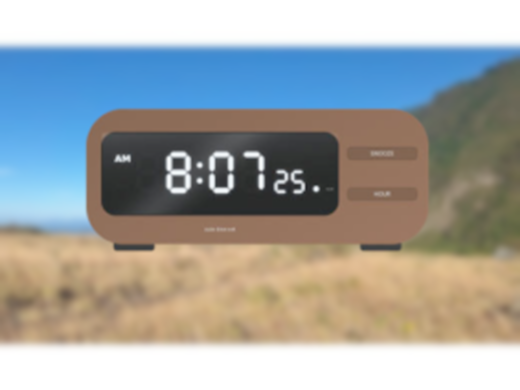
8:07:25
